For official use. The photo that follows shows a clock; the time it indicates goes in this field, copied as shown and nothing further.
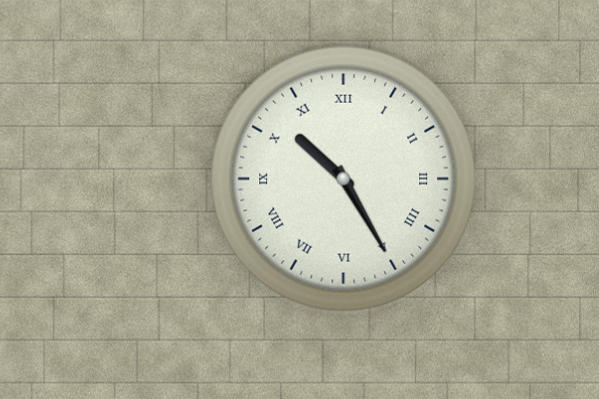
10:25
